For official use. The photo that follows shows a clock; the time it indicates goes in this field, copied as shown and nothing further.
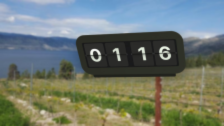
1:16
